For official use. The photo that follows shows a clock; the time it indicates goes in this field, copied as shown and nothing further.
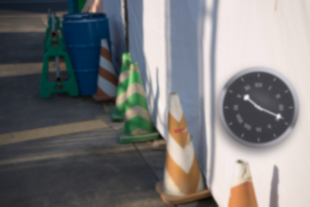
10:19
